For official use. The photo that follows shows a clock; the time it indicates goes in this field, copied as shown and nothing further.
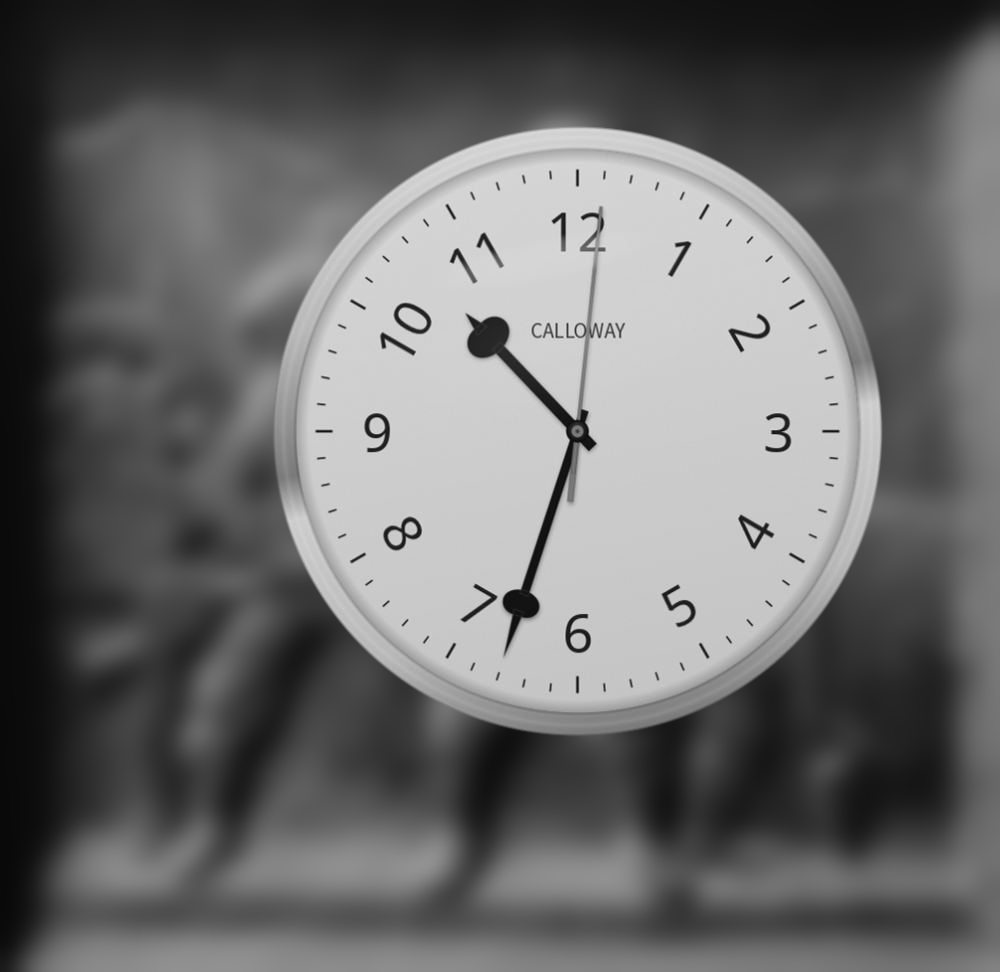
10:33:01
